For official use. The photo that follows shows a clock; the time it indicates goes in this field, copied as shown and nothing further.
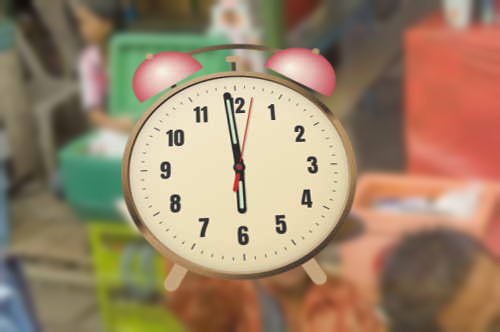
5:59:02
